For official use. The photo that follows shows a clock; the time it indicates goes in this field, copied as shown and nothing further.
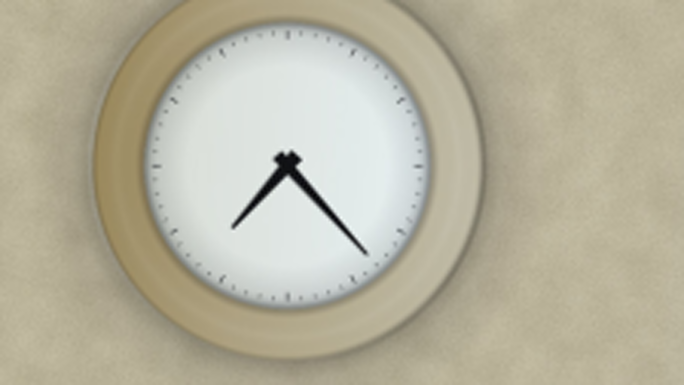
7:23
